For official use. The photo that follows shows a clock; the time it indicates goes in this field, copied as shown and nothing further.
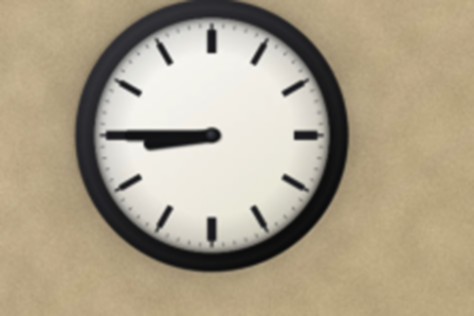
8:45
